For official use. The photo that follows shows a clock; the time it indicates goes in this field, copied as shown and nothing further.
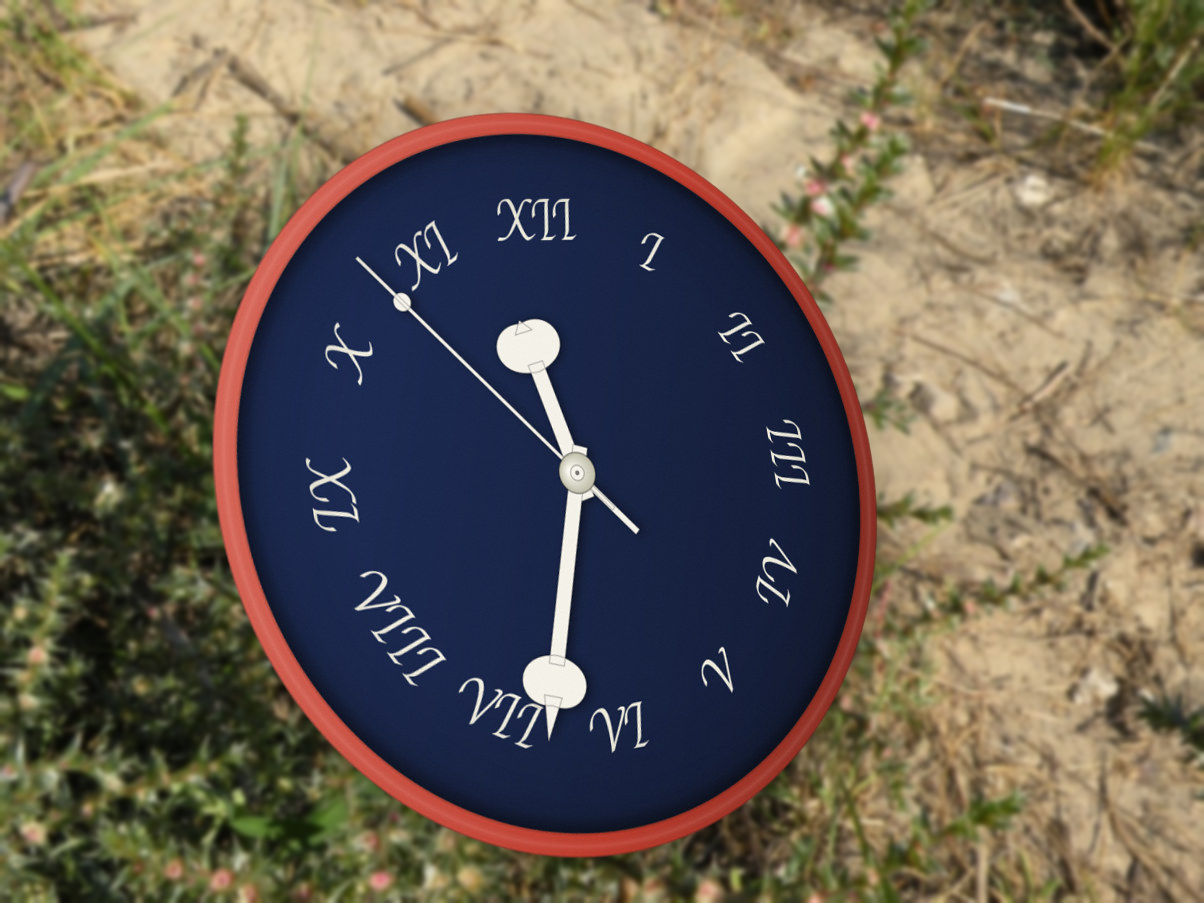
11:32:53
